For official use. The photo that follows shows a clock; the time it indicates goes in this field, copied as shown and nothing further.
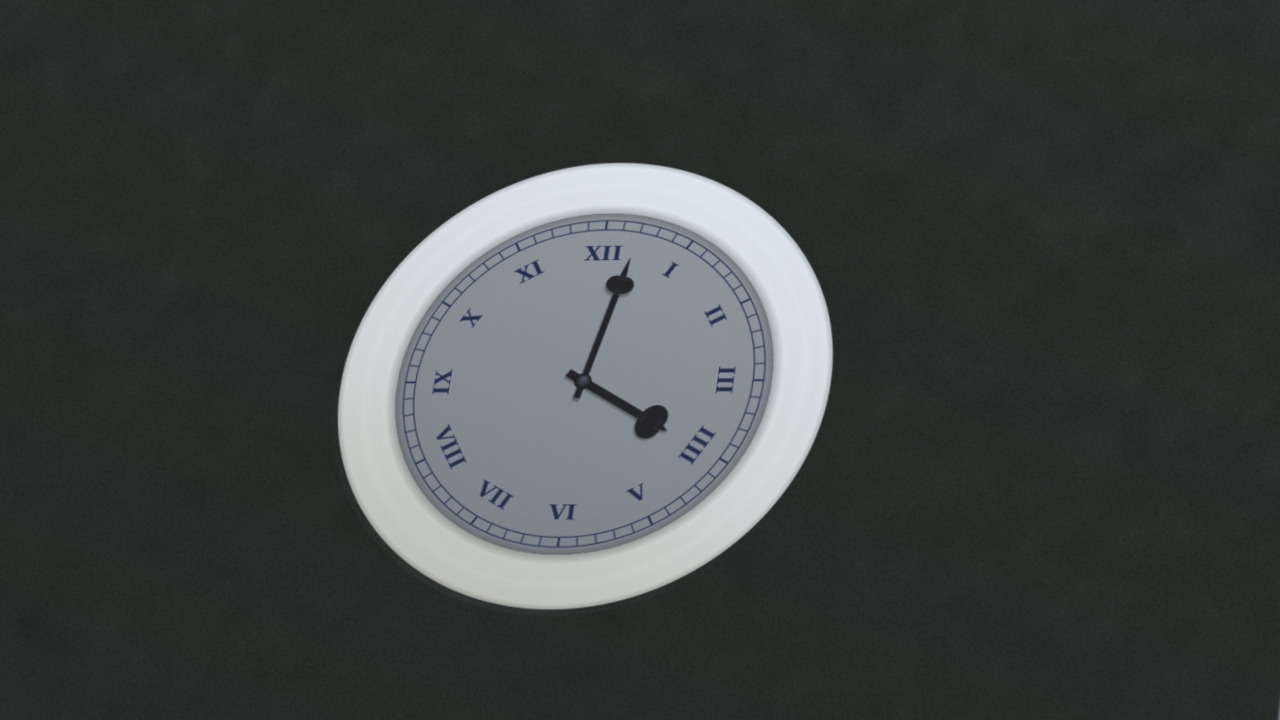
4:02
